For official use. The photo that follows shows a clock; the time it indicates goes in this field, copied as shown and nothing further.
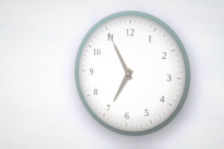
6:55
